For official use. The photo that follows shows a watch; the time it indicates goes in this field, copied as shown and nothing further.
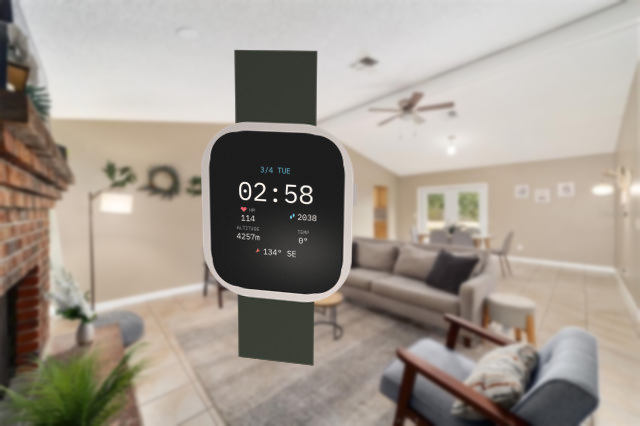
2:58
